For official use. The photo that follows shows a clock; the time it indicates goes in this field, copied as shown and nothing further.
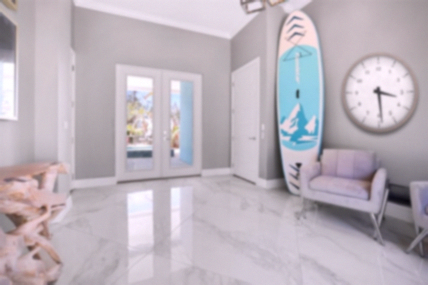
3:29
